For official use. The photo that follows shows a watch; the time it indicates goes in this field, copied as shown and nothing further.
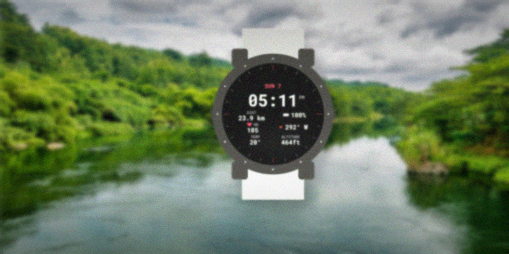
5:11
